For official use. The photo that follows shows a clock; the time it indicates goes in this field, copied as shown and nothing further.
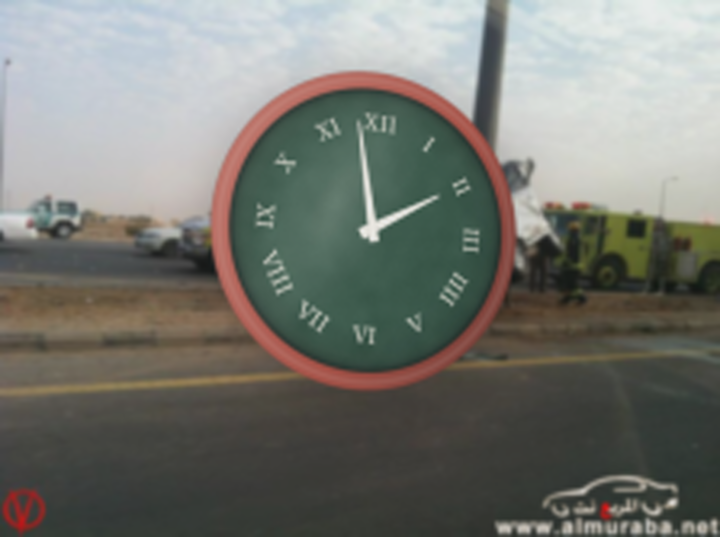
1:58
